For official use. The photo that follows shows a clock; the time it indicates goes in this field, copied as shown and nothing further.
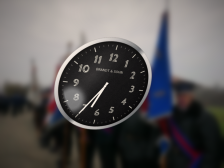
6:35
